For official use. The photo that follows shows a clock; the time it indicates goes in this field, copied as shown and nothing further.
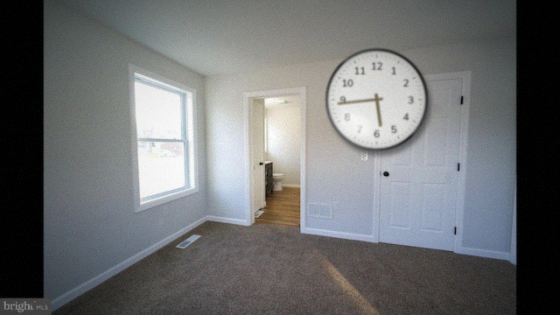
5:44
